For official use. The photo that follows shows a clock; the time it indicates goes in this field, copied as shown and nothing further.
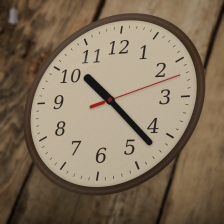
10:22:12
